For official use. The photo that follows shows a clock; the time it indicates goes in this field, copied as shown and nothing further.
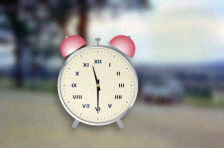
11:30
